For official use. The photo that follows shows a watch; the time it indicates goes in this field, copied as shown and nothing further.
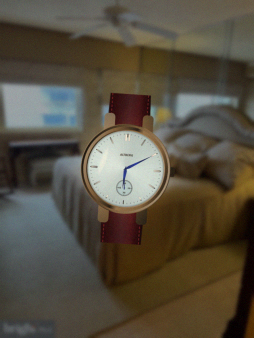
6:10
